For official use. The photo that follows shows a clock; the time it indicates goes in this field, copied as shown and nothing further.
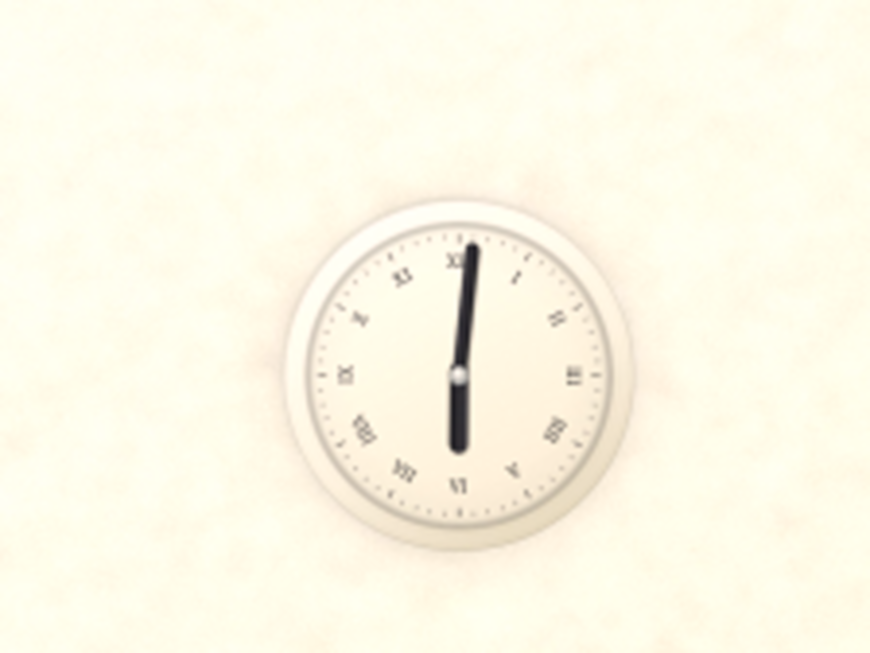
6:01
